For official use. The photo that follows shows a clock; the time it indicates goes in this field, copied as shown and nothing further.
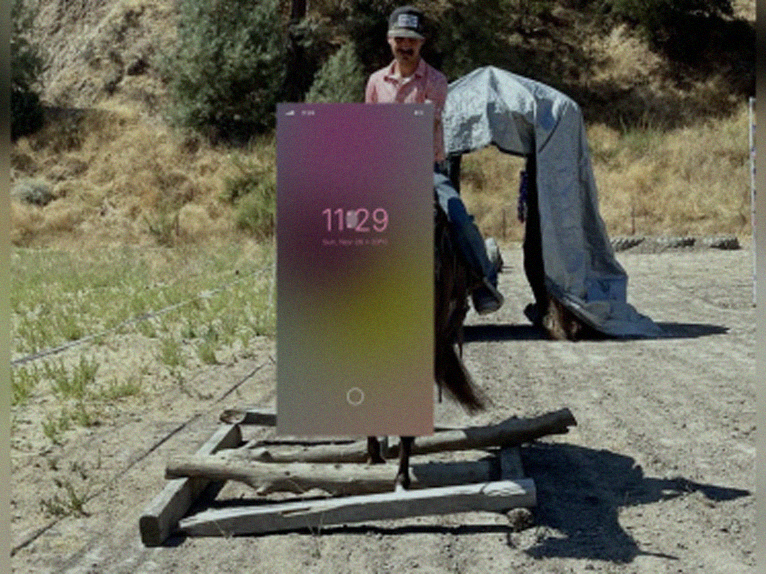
11:29
